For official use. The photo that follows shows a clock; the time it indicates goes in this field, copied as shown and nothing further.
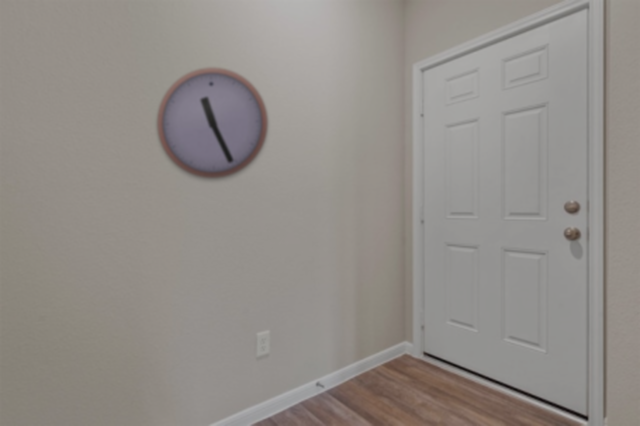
11:26
